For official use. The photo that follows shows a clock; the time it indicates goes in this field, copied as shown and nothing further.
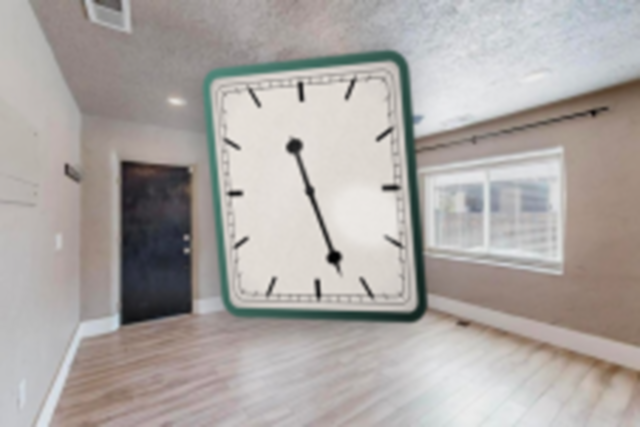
11:27
